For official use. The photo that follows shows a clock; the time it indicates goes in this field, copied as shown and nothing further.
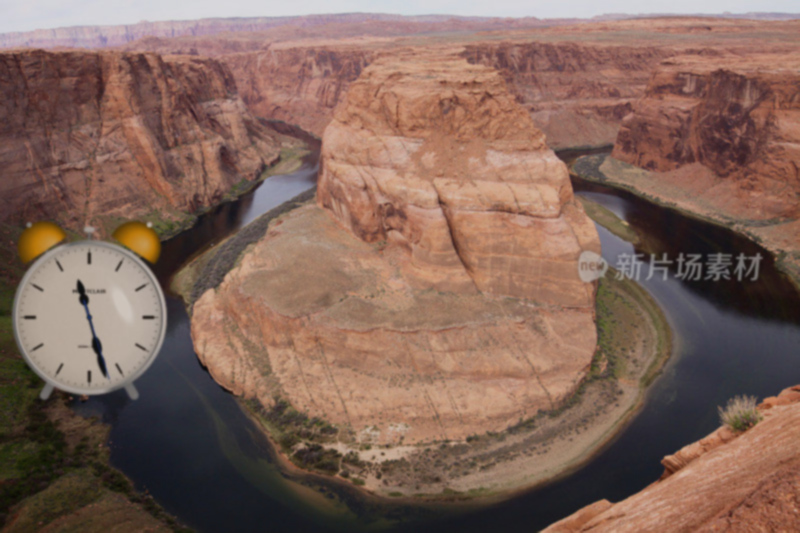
11:27:27
